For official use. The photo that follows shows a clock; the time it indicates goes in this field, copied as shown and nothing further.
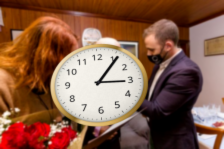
3:06
